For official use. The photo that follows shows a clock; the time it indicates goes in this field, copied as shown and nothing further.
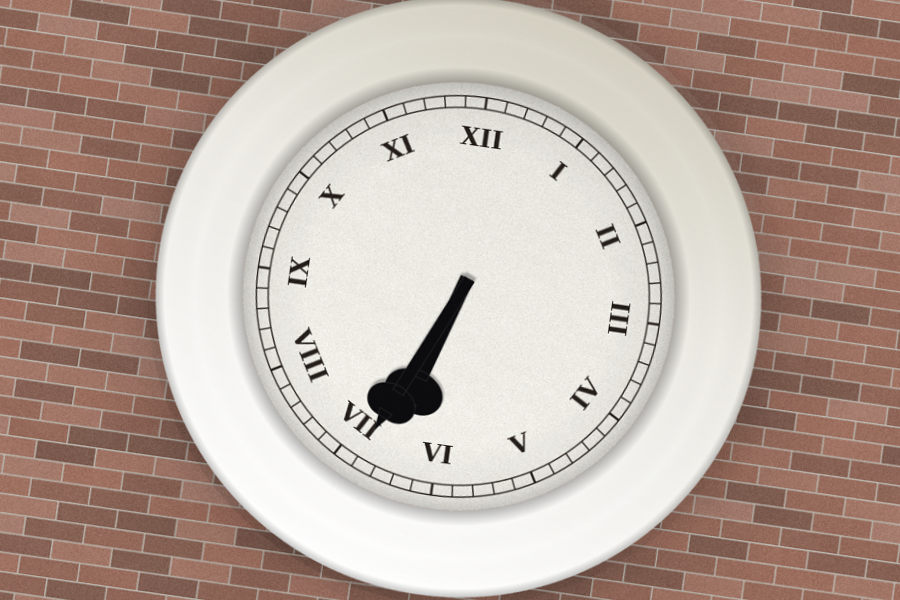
6:34
